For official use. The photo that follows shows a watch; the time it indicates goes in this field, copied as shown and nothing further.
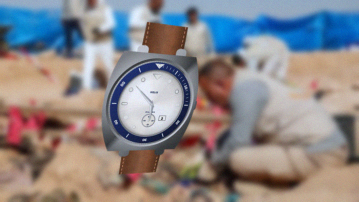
5:52
